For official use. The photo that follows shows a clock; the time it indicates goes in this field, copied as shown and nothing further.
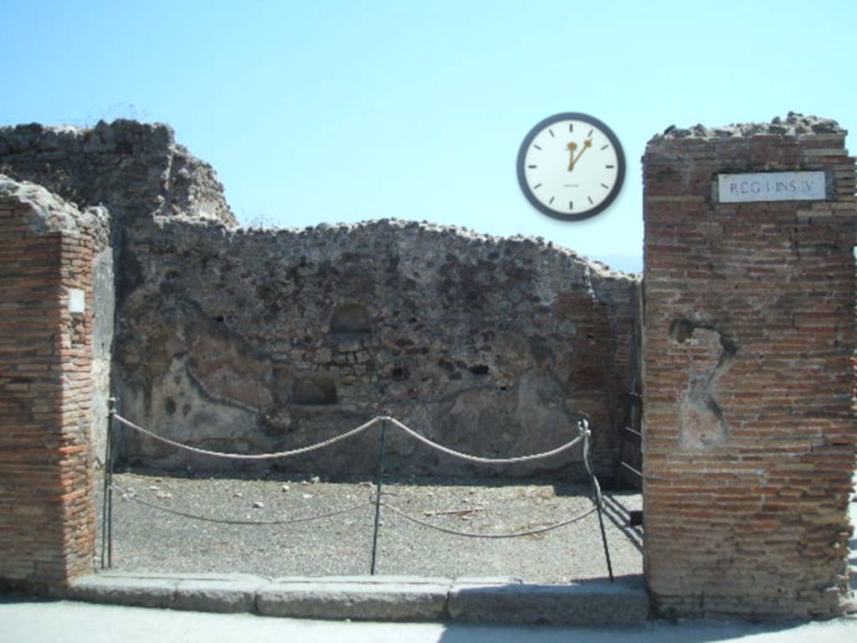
12:06
